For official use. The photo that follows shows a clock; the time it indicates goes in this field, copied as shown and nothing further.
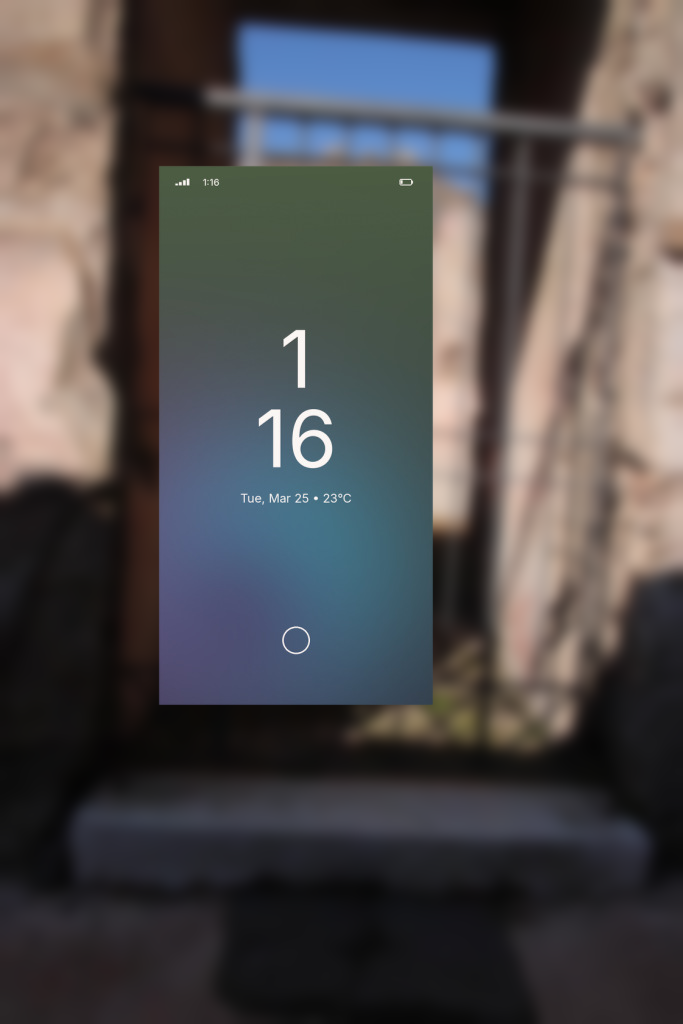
1:16
